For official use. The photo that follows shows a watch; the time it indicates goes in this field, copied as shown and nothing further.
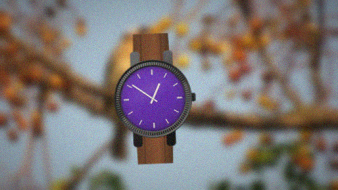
12:51
